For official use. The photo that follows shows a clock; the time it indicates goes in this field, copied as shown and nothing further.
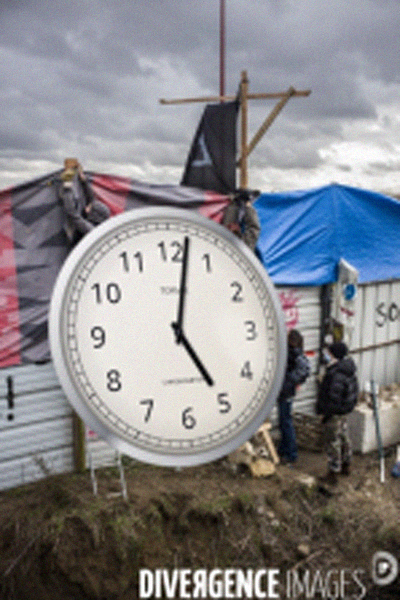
5:02
